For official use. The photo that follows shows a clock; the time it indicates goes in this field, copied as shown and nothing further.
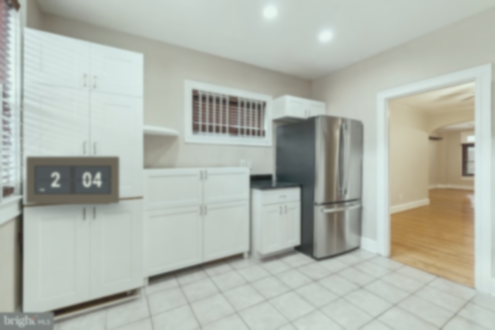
2:04
